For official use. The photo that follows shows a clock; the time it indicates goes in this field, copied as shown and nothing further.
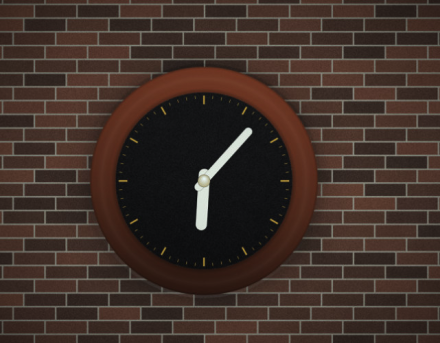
6:07
